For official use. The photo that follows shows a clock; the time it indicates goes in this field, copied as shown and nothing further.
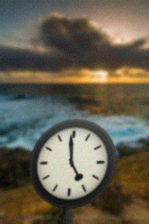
4:59
